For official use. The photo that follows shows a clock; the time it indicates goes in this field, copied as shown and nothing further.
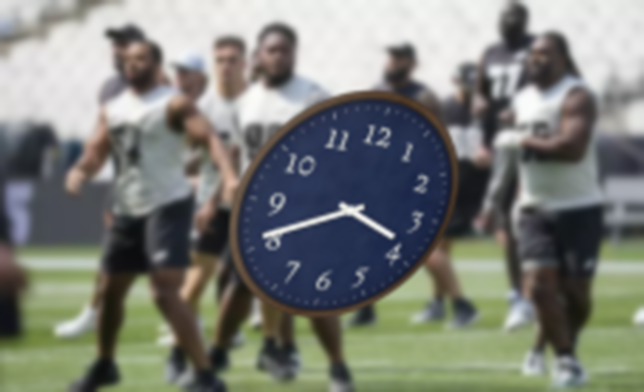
3:41
